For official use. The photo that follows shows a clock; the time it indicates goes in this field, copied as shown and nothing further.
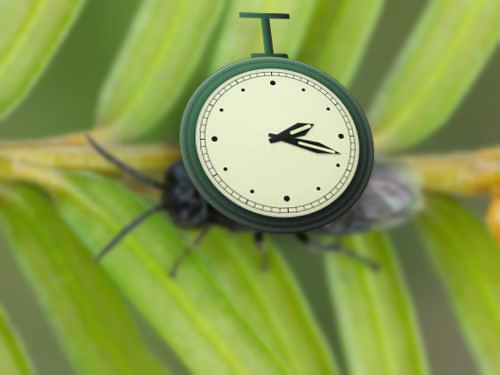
2:18
